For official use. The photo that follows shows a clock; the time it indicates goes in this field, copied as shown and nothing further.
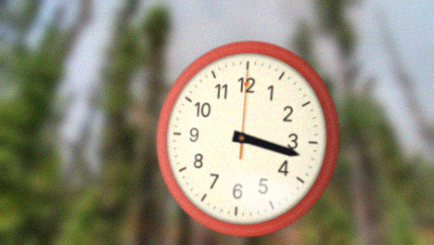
3:17:00
